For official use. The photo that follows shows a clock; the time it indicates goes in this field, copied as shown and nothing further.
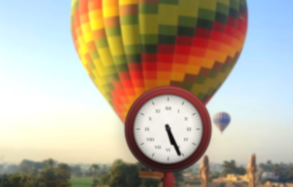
5:26
